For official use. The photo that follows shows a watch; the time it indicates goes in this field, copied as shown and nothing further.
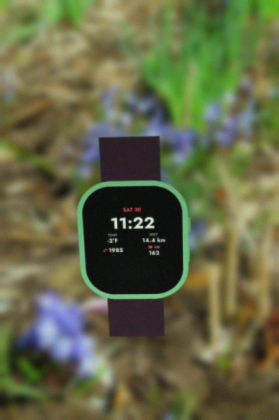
11:22
